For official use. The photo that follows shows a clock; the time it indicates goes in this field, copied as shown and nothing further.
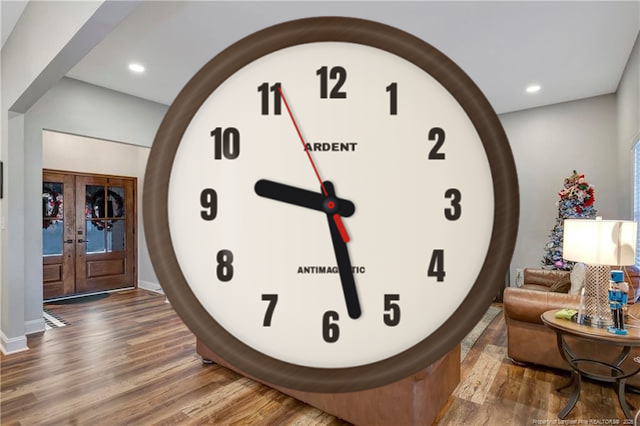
9:27:56
